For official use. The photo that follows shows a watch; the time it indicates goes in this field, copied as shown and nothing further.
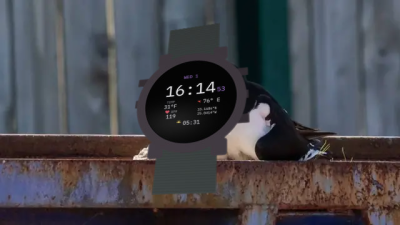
16:14
